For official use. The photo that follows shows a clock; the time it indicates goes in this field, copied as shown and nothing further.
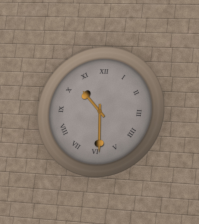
10:29
